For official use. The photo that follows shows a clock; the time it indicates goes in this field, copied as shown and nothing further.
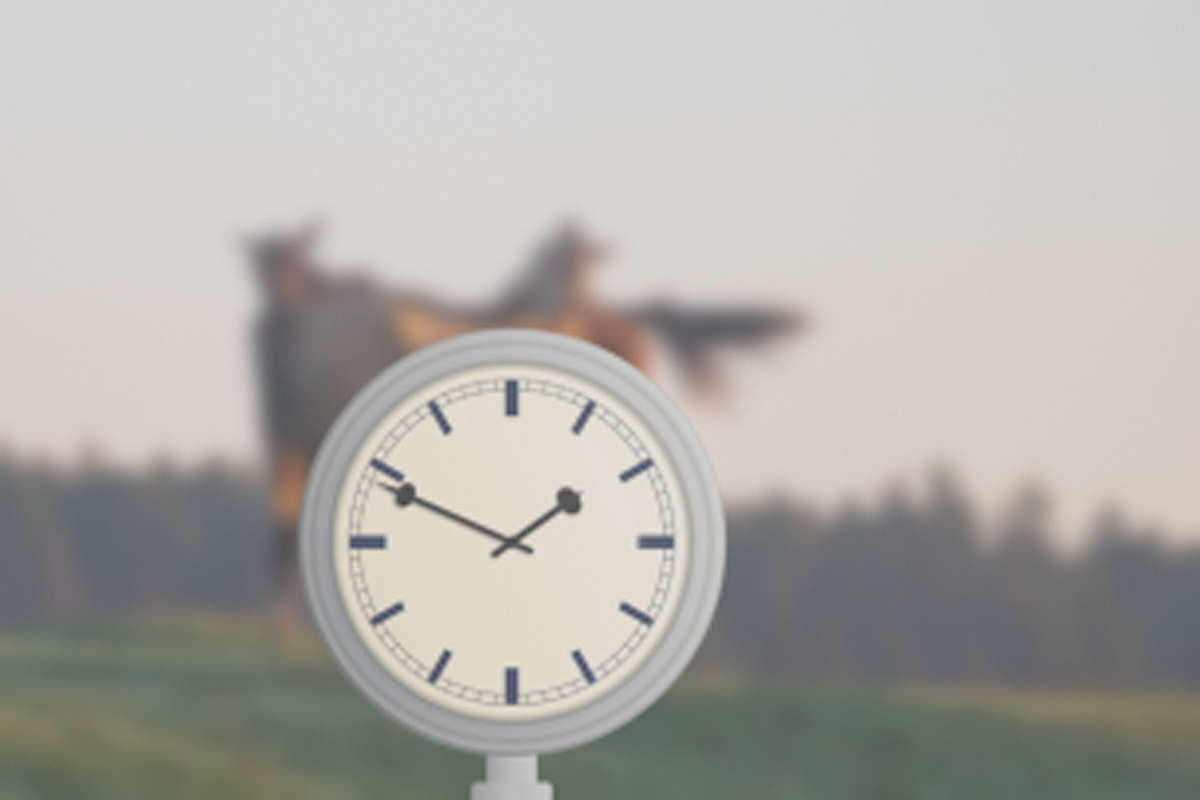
1:49
